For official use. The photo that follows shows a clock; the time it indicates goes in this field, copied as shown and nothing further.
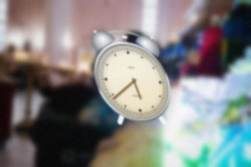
5:39
